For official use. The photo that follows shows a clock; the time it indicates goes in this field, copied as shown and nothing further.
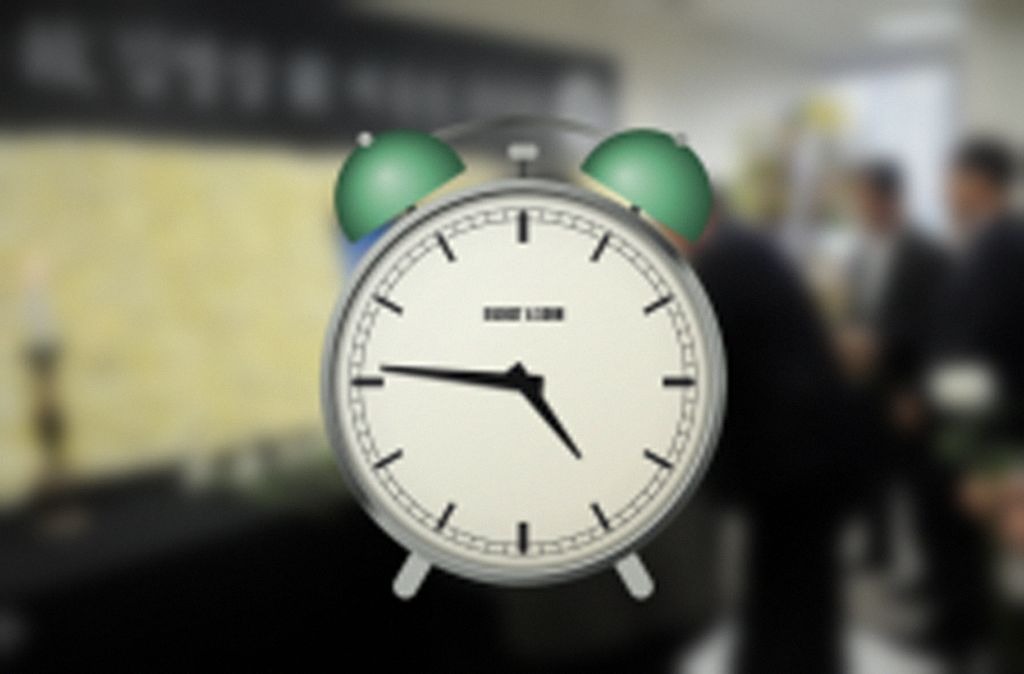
4:46
